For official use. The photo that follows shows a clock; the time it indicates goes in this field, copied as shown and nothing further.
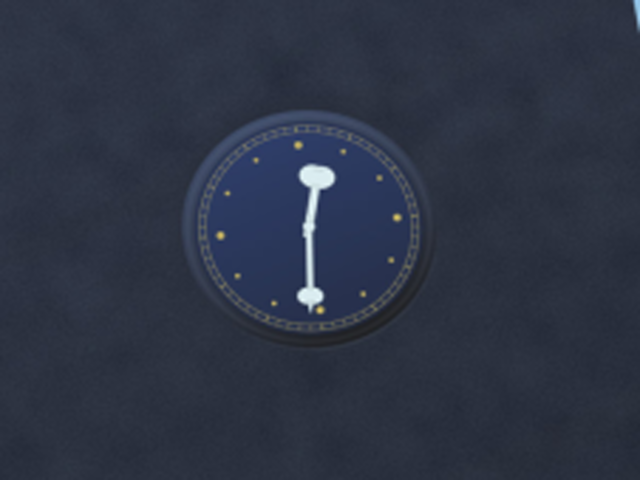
12:31
